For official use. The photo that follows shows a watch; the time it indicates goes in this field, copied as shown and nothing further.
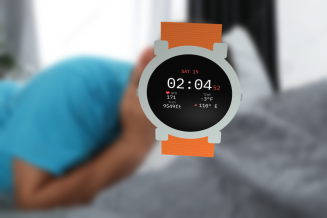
2:04
